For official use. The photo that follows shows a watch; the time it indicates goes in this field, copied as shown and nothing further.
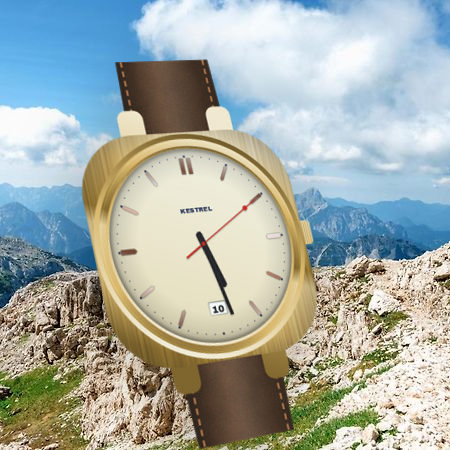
5:28:10
